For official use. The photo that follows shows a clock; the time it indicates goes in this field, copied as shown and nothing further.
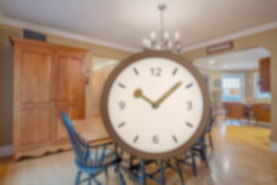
10:08
